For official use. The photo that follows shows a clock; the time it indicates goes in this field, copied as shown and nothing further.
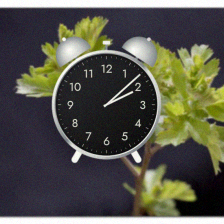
2:08
